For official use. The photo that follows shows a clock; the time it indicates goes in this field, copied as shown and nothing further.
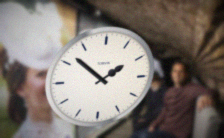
1:52
